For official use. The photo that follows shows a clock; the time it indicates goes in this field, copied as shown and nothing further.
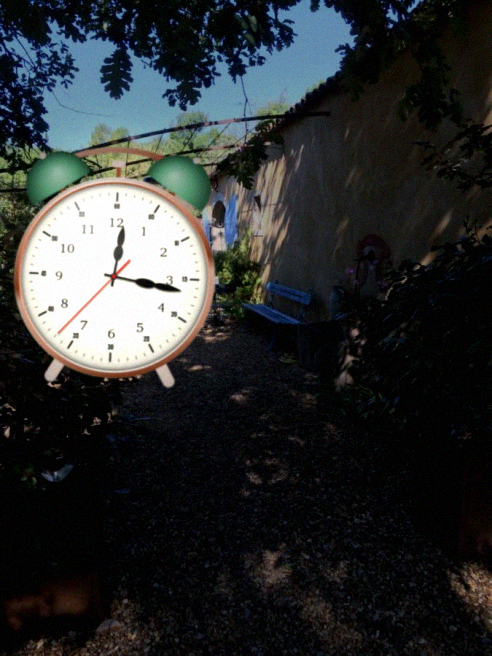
12:16:37
